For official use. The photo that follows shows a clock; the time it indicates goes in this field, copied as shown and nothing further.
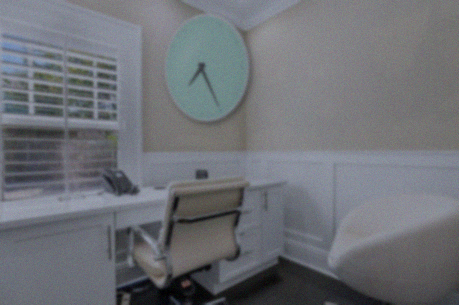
7:25
